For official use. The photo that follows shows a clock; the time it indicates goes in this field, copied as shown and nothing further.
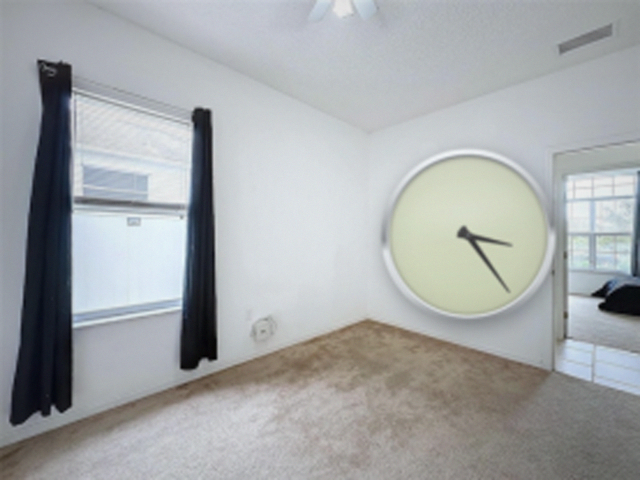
3:24
